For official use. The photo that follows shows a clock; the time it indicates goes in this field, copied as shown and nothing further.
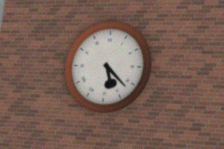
5:22
